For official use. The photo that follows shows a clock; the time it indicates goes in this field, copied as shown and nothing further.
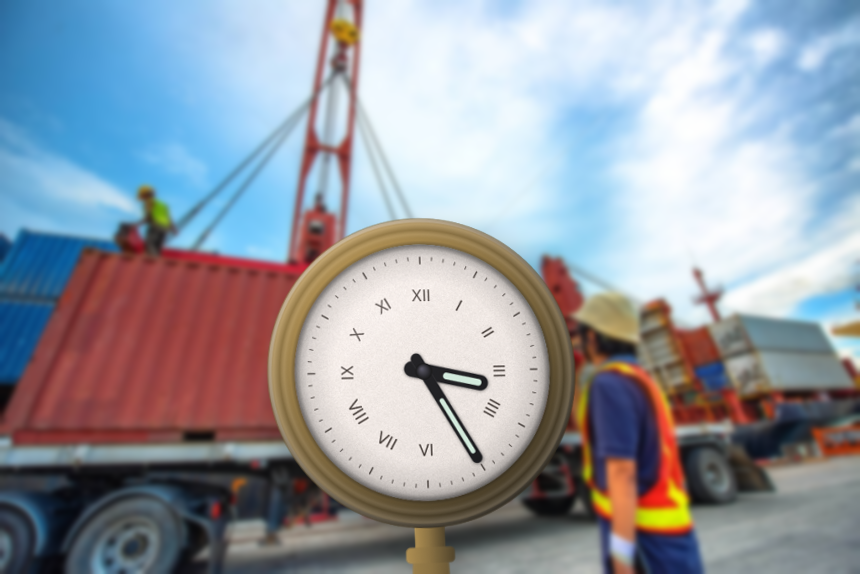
3:25
